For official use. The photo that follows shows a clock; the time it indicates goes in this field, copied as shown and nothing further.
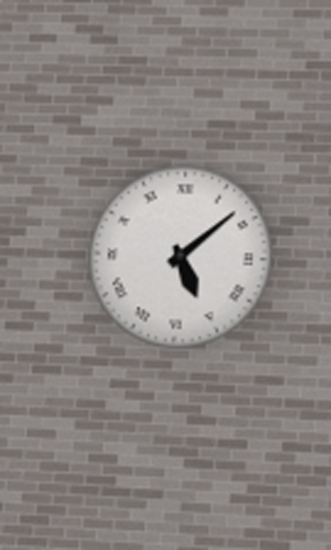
5:08
